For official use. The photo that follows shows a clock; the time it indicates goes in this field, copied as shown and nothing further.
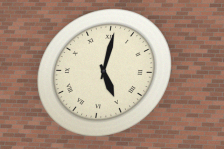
5:01
